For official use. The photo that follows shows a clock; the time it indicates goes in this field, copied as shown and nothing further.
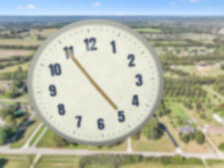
4:55
